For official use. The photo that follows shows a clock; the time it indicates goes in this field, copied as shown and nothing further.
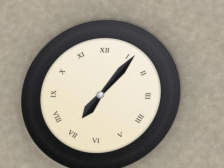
7:06
